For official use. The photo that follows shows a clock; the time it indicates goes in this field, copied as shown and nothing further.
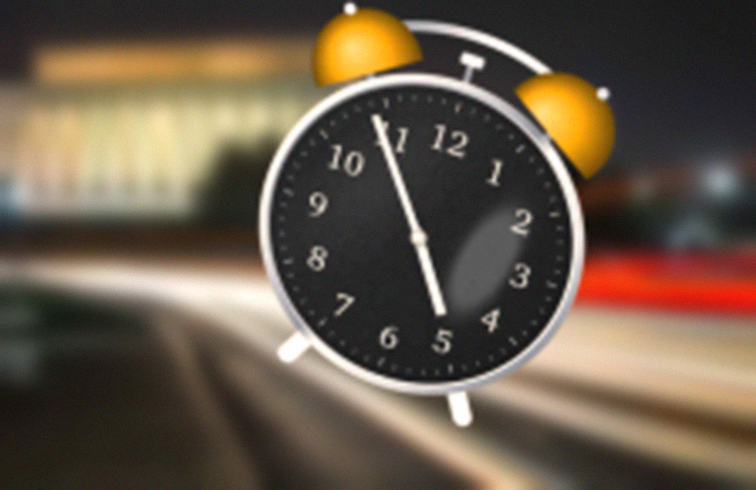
4:54
